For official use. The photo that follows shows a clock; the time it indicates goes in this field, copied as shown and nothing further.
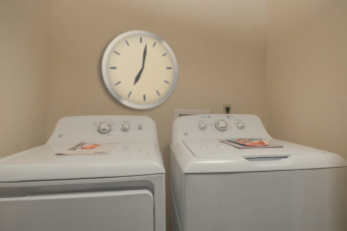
7:02
